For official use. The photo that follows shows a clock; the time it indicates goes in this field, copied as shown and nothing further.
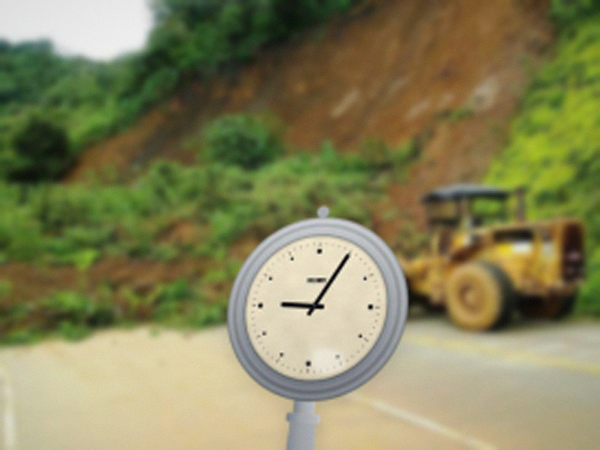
9:05
